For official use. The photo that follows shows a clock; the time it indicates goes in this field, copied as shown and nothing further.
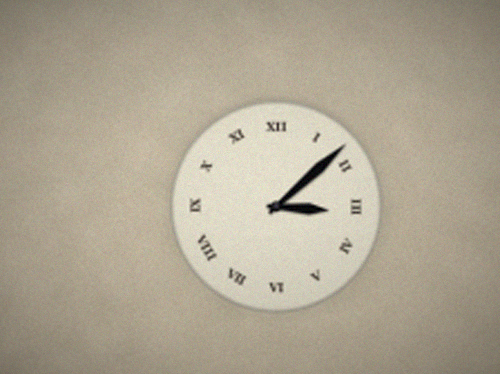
3:08
